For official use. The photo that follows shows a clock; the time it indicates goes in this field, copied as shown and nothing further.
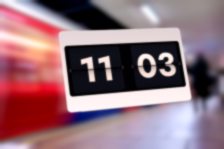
11:03
